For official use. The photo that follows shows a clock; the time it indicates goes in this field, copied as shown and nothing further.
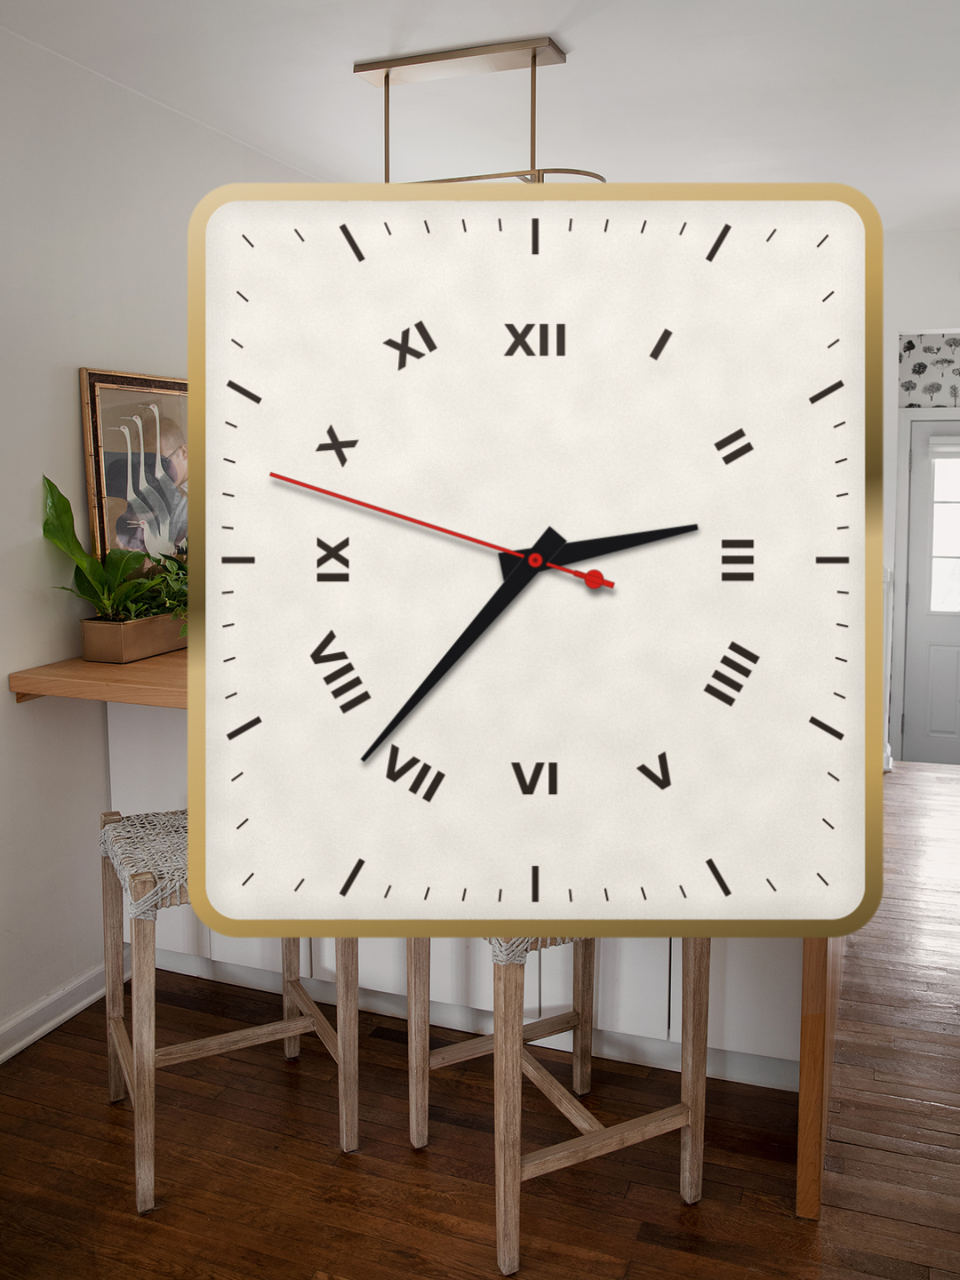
2:36:48
